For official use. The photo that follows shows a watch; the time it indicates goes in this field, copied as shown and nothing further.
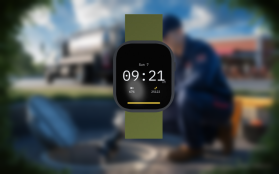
9:21
